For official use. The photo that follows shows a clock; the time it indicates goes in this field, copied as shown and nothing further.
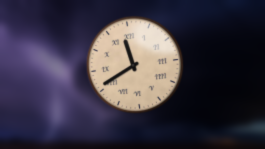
11:41
